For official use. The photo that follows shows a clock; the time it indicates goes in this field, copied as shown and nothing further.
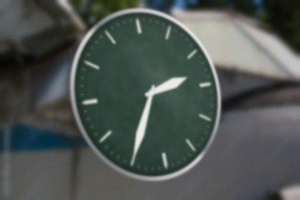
2:35
